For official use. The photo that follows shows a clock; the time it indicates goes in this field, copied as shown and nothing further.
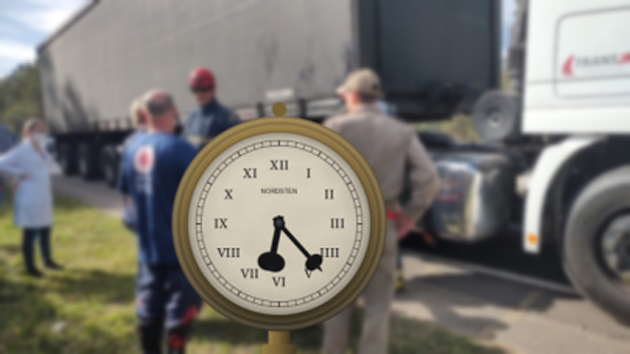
6:23
